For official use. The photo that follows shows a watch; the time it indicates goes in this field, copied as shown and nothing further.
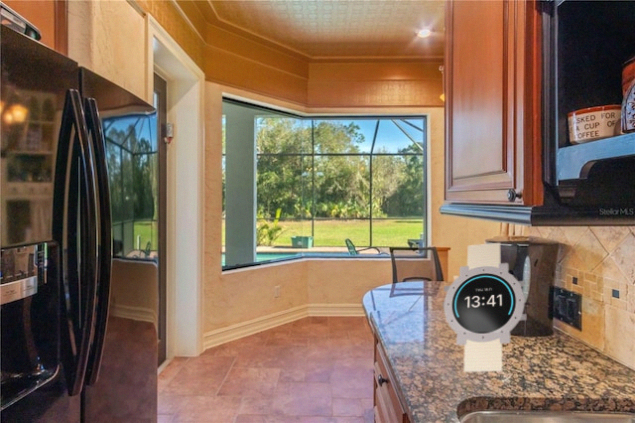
13:41
